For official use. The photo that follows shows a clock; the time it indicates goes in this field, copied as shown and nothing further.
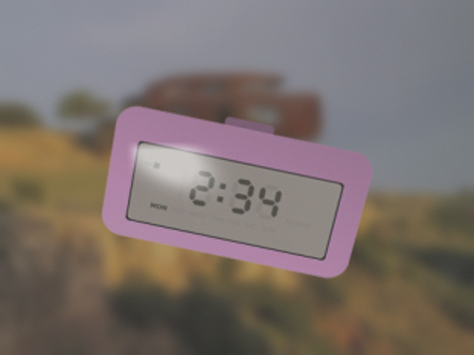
2:34
